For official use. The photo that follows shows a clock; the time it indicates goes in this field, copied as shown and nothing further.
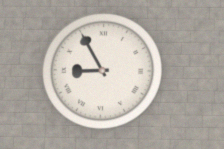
8:55
